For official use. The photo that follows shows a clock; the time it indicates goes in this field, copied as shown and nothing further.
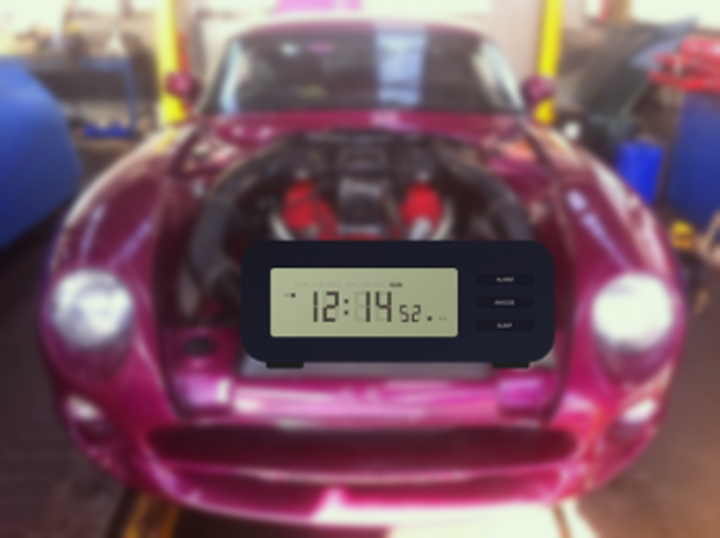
12:14:52
